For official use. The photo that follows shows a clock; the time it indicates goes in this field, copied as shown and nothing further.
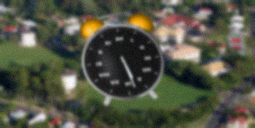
5:28
